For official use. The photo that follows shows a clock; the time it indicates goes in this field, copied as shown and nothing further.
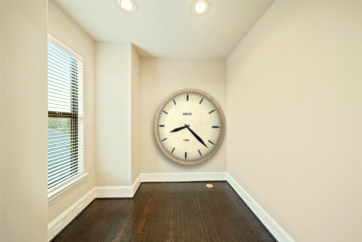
8:22
